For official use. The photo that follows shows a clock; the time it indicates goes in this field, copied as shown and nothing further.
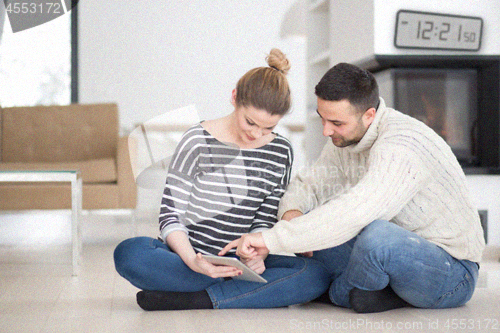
12:21
